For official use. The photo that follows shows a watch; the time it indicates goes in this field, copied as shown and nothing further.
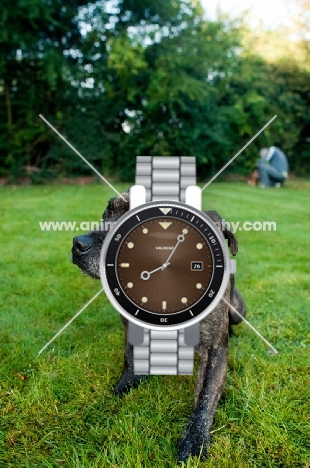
8:05
